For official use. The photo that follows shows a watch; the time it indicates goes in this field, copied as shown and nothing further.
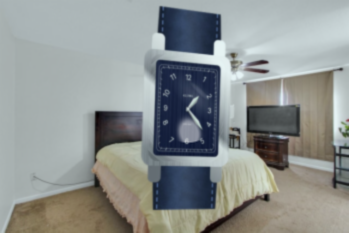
1:23
